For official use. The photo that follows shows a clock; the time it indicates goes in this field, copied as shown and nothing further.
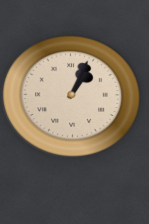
1:04
